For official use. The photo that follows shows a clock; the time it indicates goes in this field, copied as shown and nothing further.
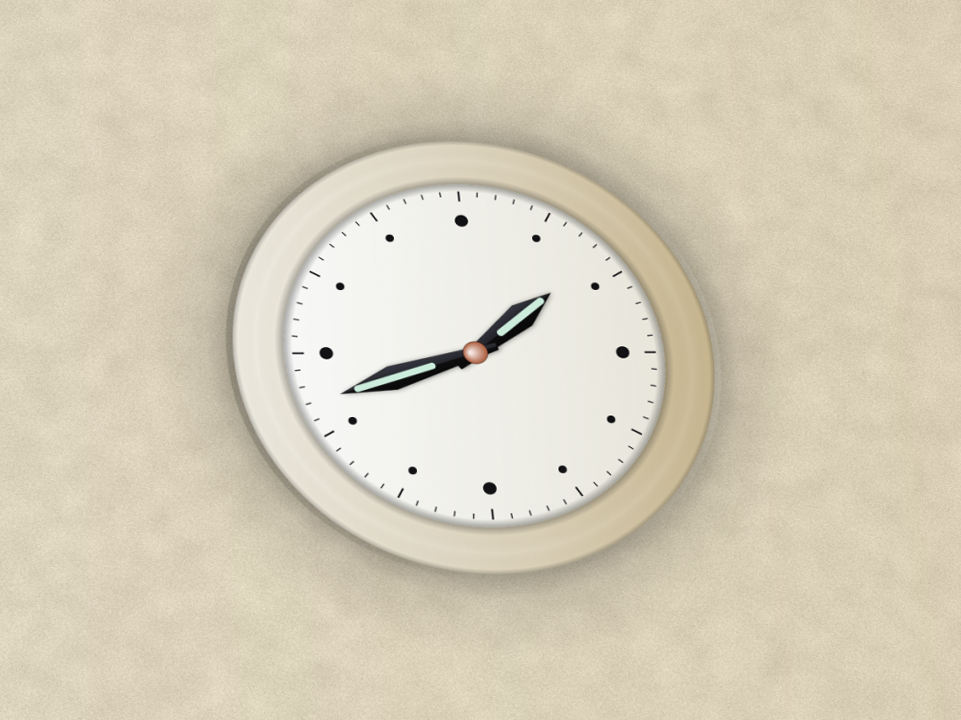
1:42
